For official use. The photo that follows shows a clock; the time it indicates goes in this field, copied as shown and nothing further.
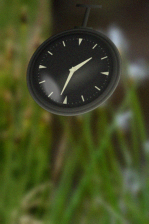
1:32
